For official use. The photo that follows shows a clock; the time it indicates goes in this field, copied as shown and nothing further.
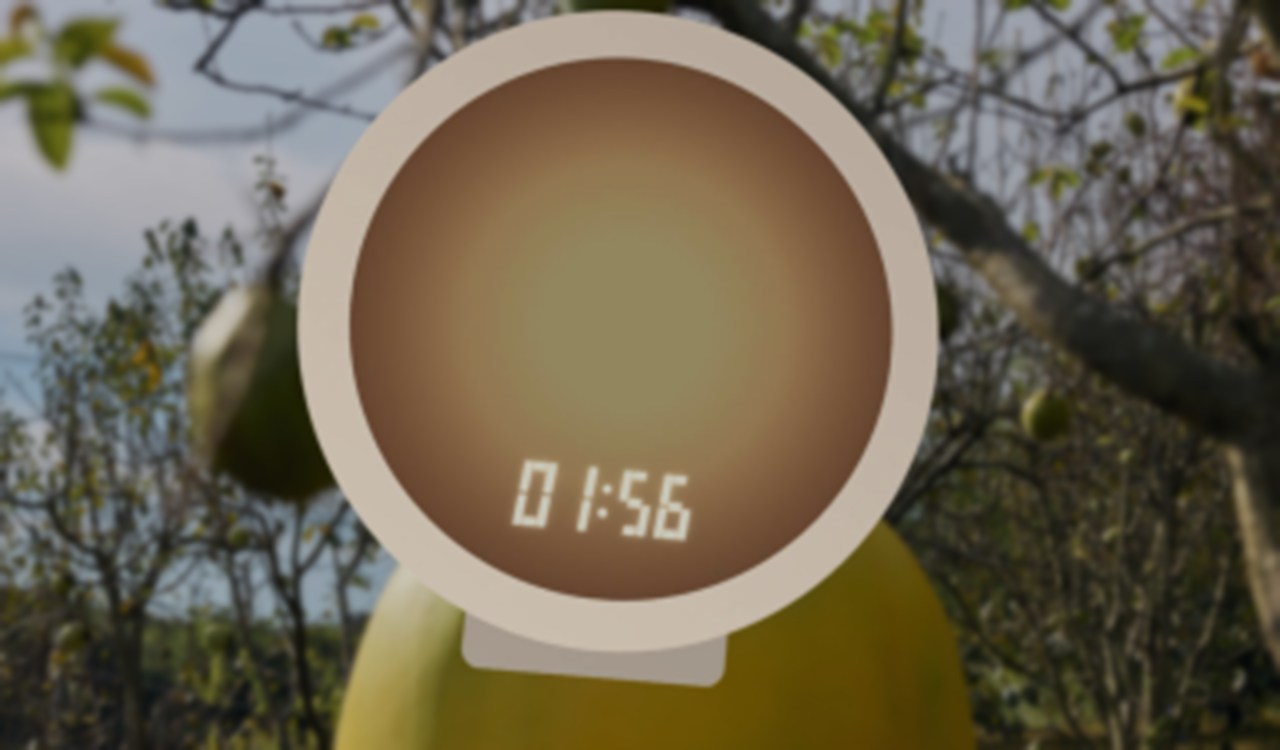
1:56
